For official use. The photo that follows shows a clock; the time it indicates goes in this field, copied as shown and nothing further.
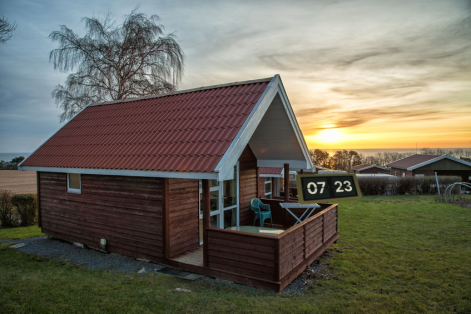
7:23
